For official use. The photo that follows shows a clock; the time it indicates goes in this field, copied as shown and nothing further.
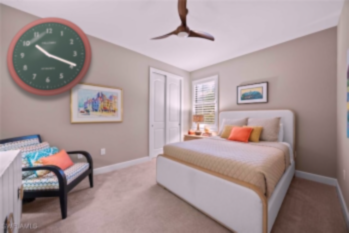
10:19
